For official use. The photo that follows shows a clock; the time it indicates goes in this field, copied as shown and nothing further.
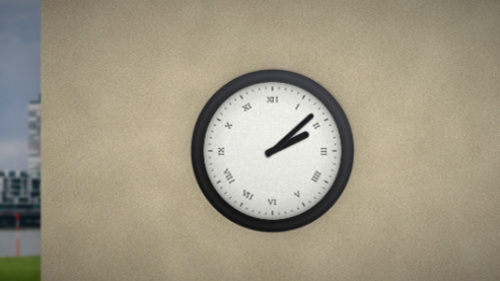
2:08
